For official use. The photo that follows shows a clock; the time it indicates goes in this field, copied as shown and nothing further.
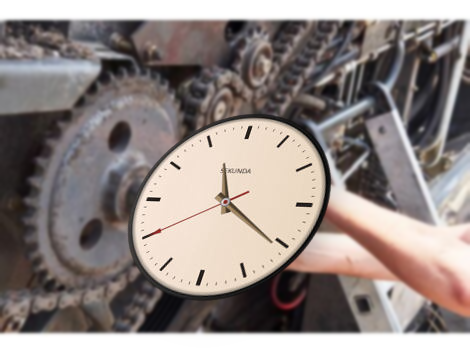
11:20:40
